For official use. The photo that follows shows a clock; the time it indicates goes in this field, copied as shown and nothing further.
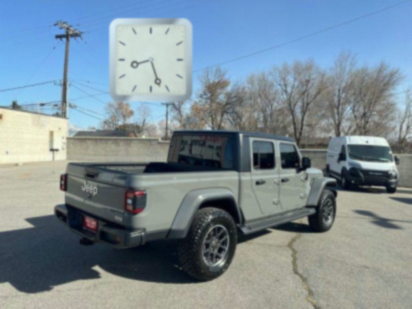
8:27
